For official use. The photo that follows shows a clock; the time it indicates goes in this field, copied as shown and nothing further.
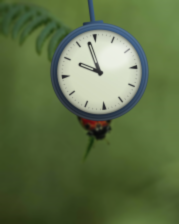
9:58
